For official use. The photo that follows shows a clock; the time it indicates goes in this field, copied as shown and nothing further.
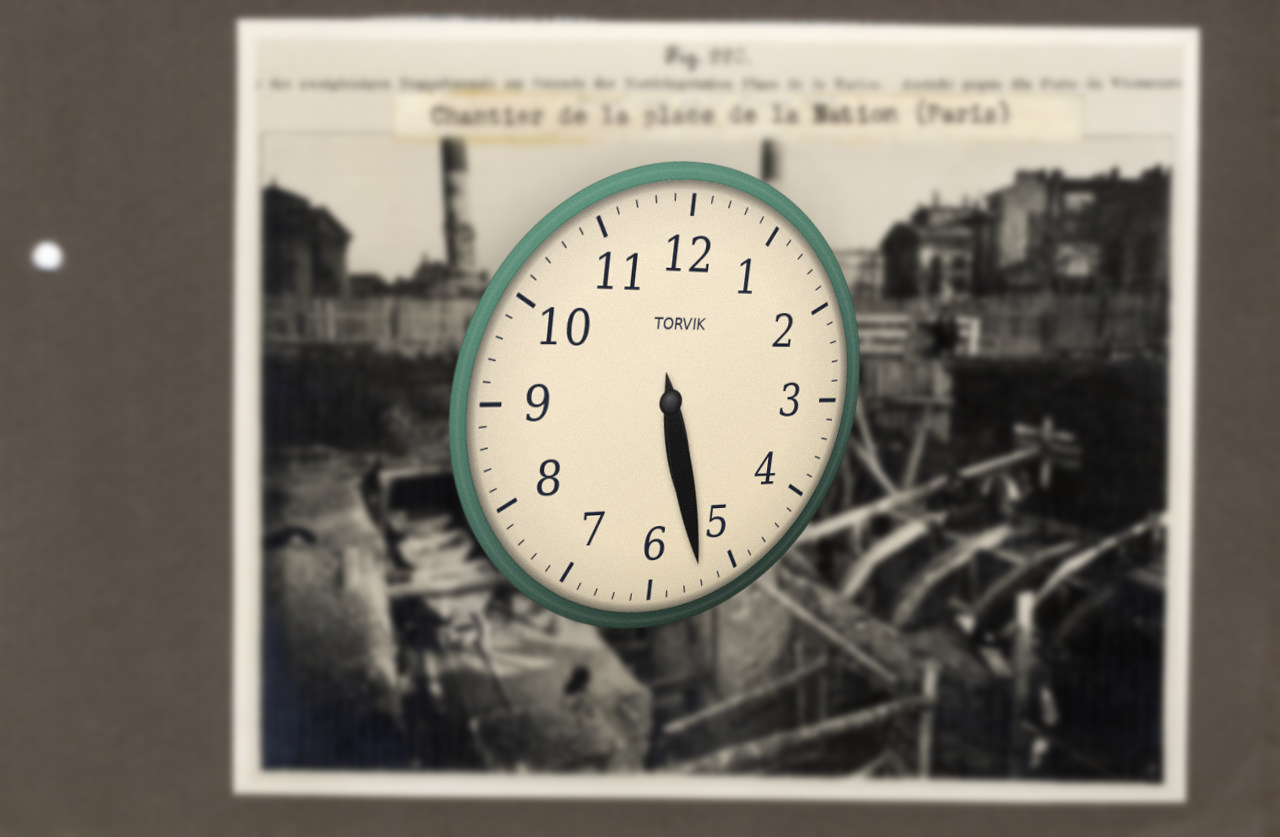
5:27
